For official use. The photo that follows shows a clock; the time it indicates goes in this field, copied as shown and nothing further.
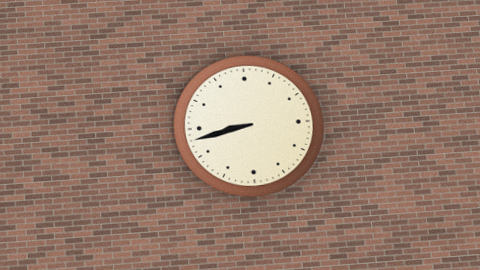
8:43
